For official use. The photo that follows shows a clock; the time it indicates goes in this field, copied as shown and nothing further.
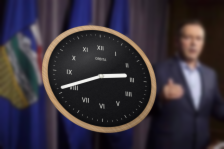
2:41
